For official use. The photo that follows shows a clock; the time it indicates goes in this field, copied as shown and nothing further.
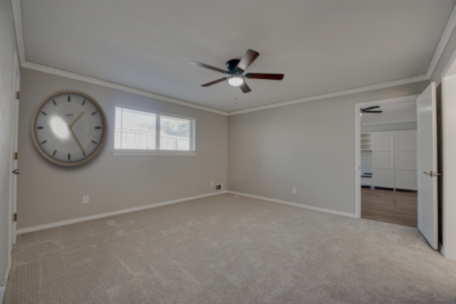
1:25
